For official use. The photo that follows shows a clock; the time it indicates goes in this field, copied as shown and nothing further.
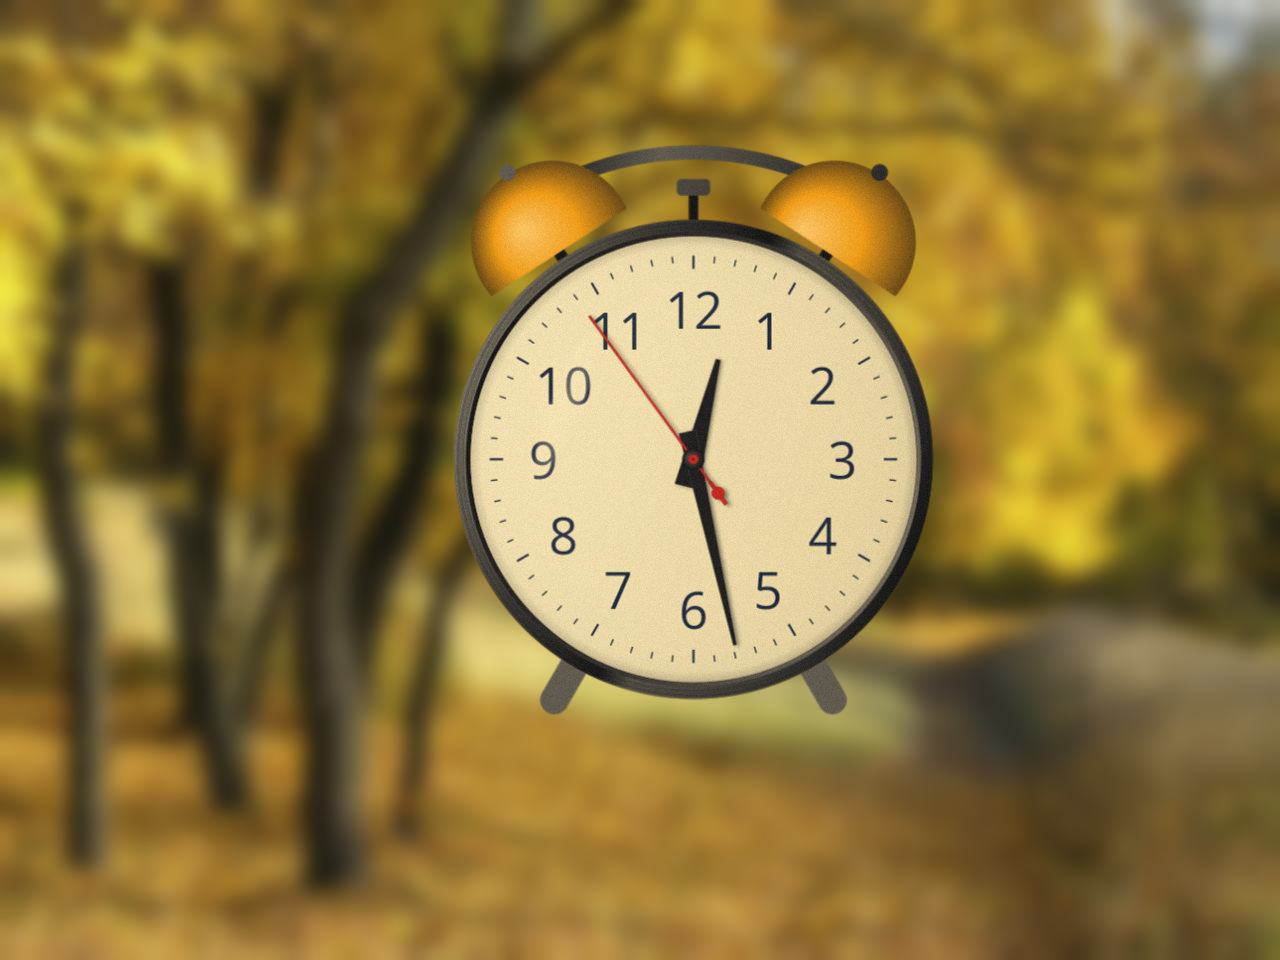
12:27:54
